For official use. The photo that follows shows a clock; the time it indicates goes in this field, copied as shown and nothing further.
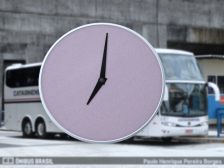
7:01
